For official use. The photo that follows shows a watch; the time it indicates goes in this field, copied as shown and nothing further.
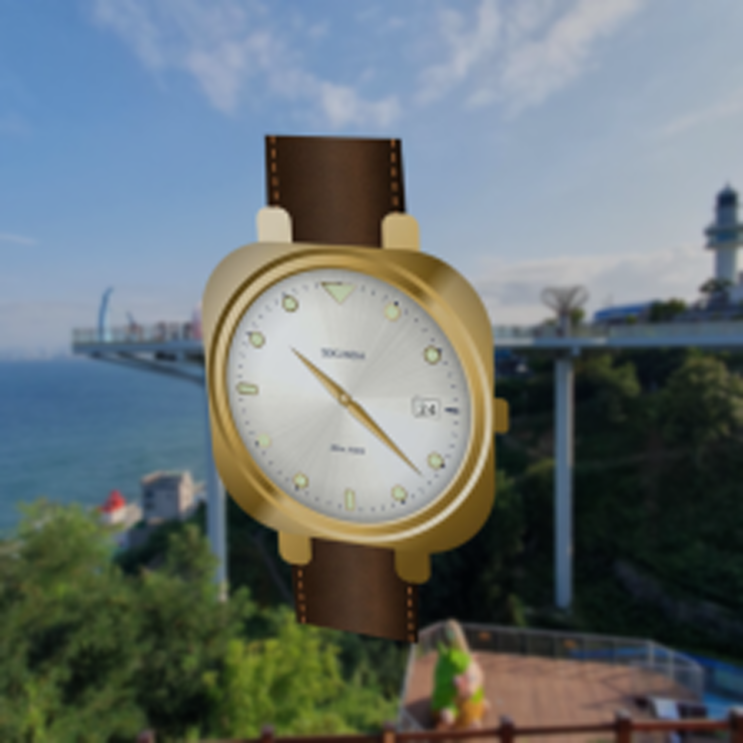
10:22
